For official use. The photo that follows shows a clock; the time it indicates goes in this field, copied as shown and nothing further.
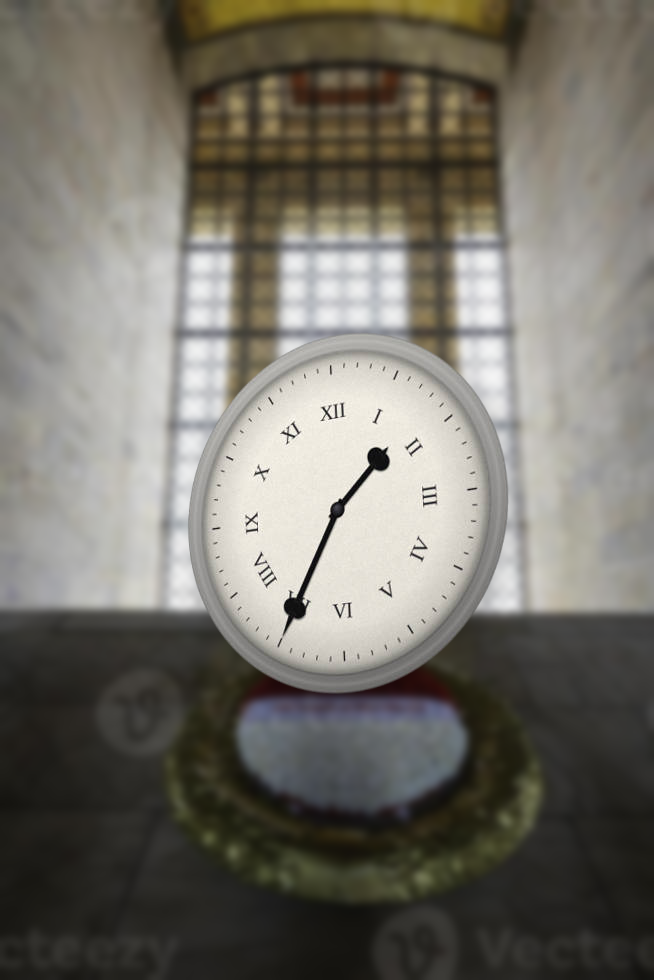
1:35
